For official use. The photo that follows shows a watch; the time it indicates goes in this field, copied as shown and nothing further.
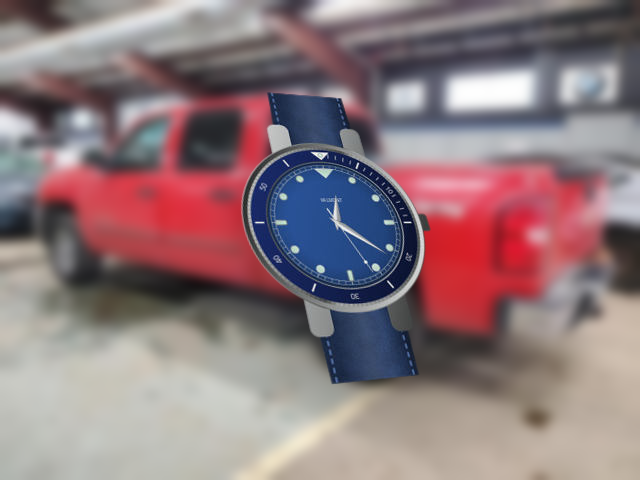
12:21:26
